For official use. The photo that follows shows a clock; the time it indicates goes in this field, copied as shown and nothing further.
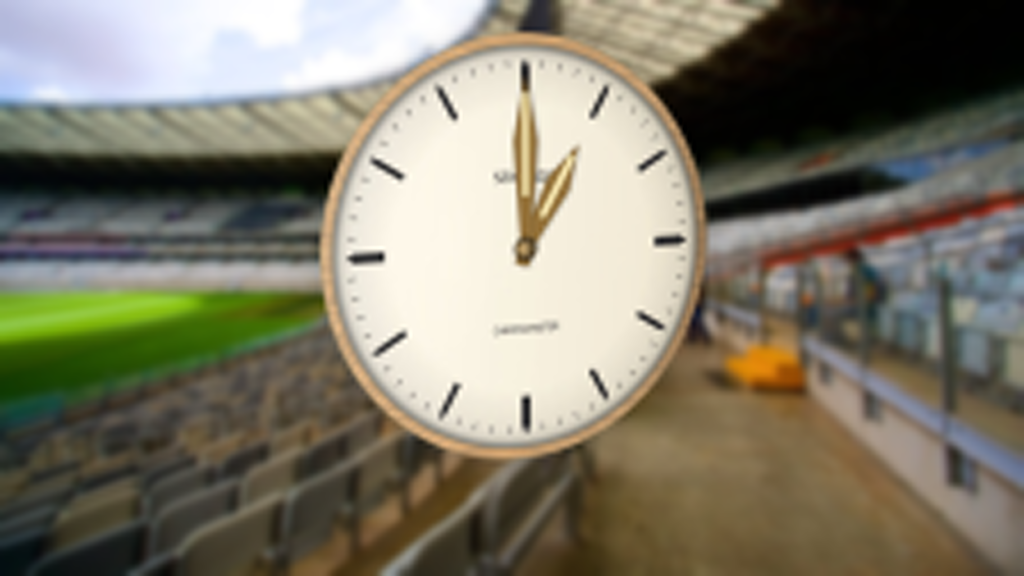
1:00
